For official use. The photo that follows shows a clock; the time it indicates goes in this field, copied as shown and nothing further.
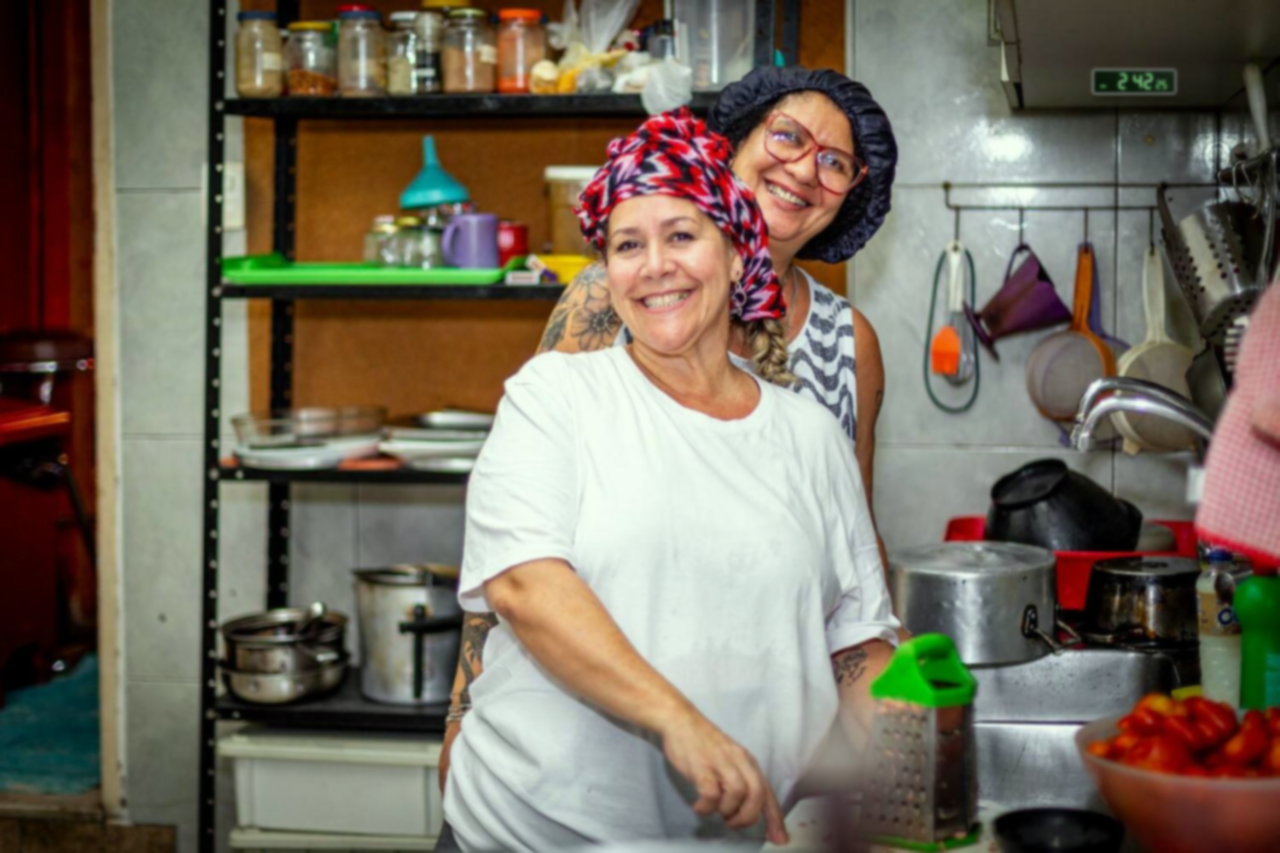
2:42
